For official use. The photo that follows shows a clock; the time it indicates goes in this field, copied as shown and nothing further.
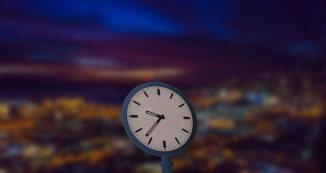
9:37
